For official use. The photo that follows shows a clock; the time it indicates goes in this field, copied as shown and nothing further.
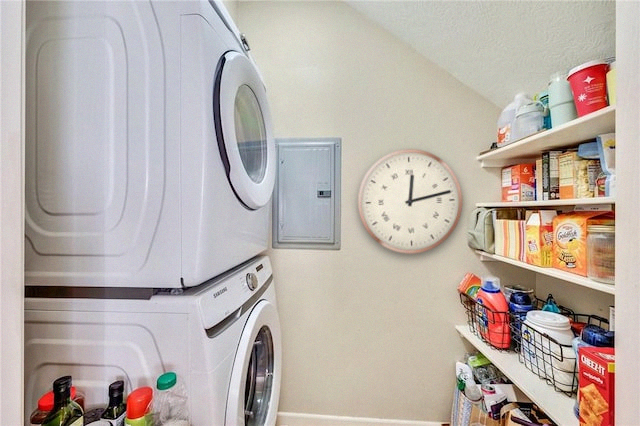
12:13
